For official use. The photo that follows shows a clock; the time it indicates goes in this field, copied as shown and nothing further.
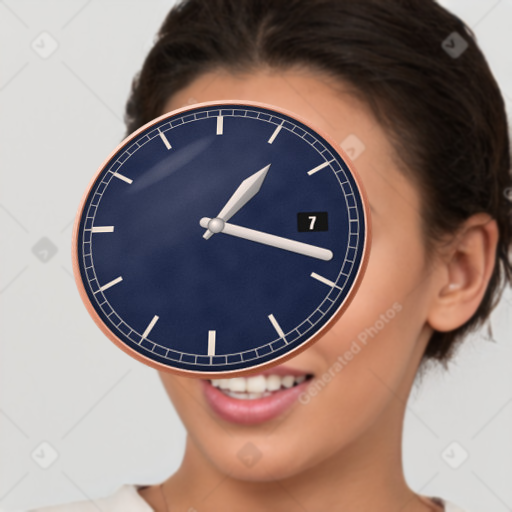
1:18
